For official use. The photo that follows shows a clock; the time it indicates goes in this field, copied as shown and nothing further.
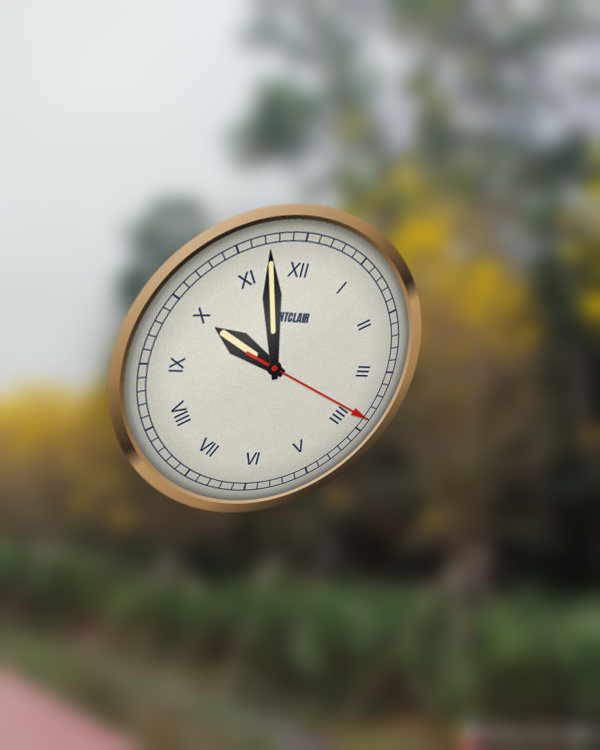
9:57:19
